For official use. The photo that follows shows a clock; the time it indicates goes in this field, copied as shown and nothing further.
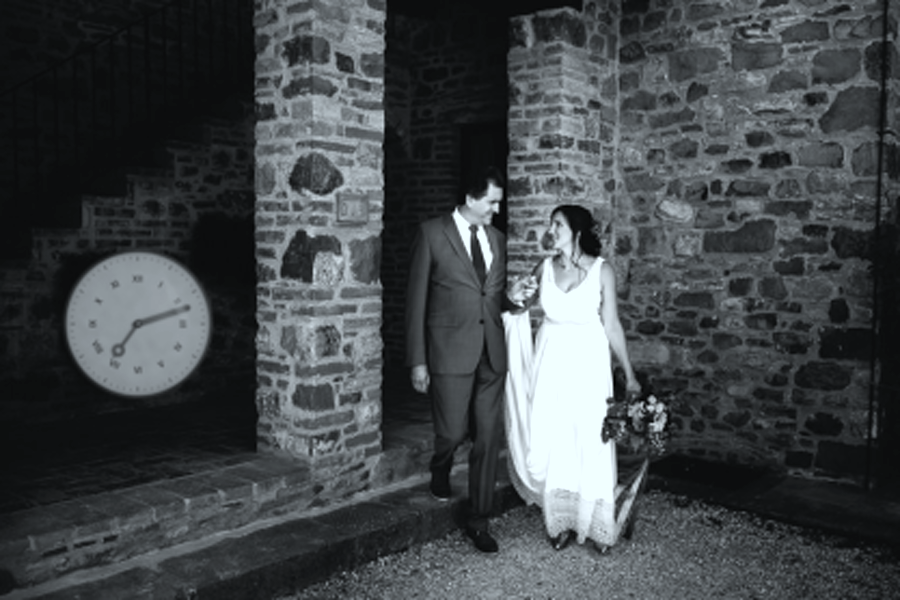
7:12
